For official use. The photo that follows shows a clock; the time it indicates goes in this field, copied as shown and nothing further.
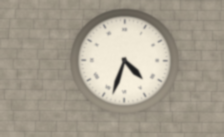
4:33
